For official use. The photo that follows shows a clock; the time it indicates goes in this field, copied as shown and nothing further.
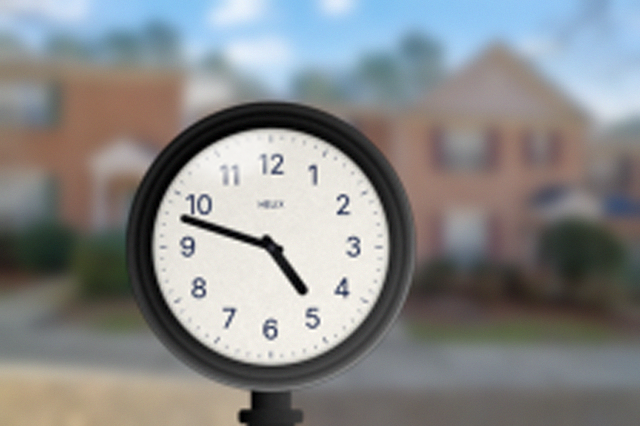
4:48
